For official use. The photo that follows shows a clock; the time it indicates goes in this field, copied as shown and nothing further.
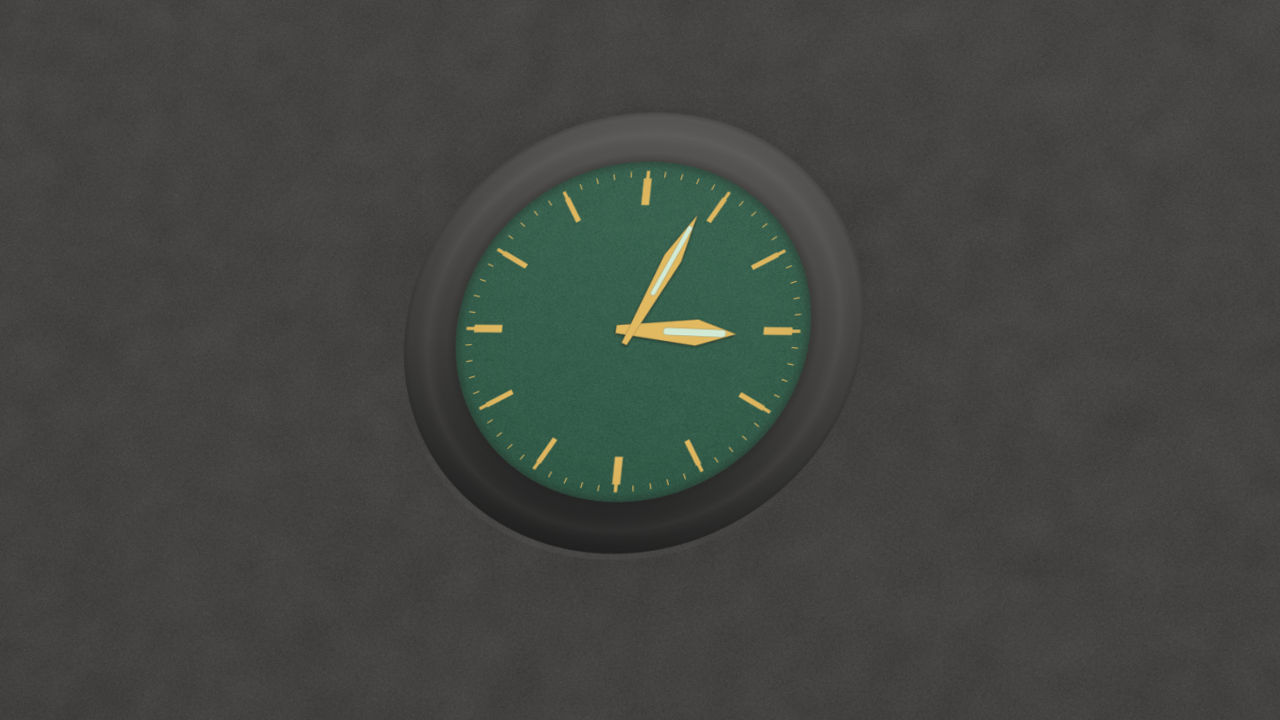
3:04
